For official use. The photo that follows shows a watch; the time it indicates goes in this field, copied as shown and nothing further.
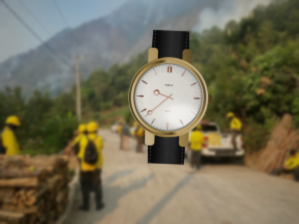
9:38
